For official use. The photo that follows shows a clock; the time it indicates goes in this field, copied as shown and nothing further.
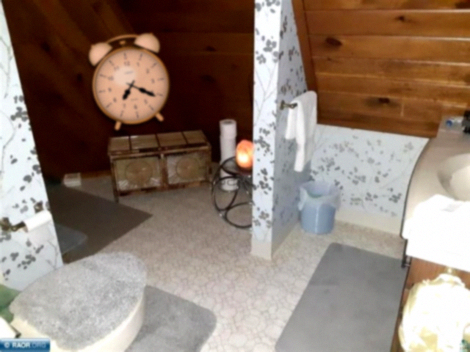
7:21
